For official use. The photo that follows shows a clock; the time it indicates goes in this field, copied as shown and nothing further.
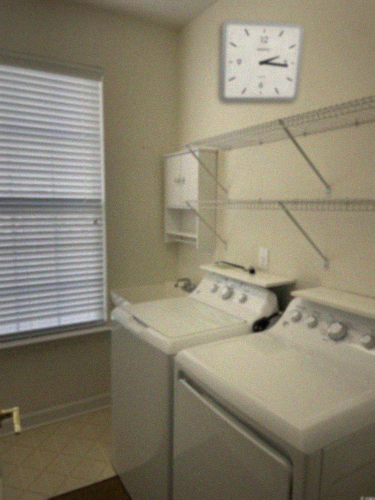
2:16
